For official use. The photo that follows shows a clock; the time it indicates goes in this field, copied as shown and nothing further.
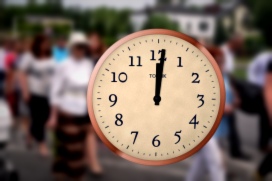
12:01
